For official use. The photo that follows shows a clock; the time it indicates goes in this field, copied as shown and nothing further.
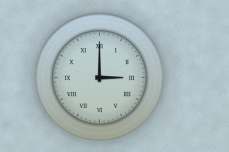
3:00
